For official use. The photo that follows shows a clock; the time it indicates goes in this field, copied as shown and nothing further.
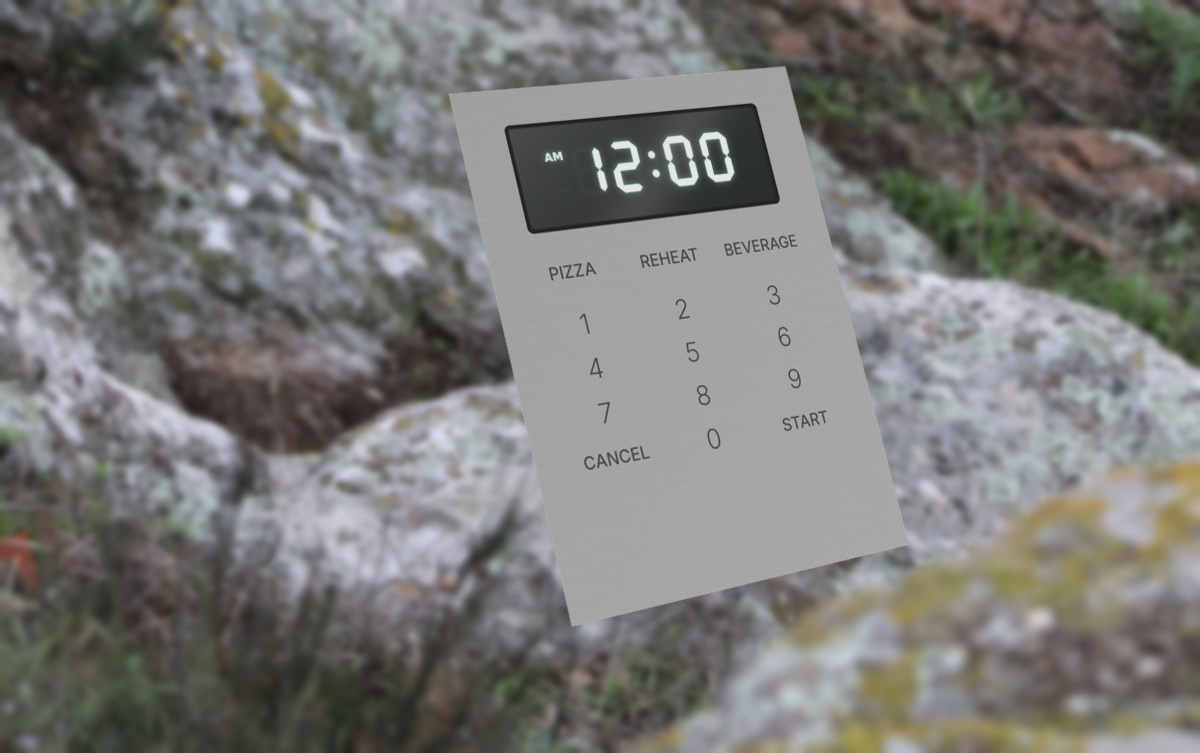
12:00
